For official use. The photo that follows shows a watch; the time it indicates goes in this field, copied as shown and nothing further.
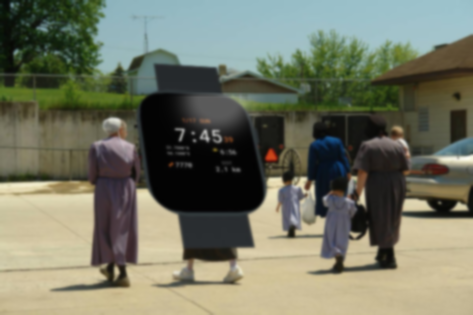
7:45
